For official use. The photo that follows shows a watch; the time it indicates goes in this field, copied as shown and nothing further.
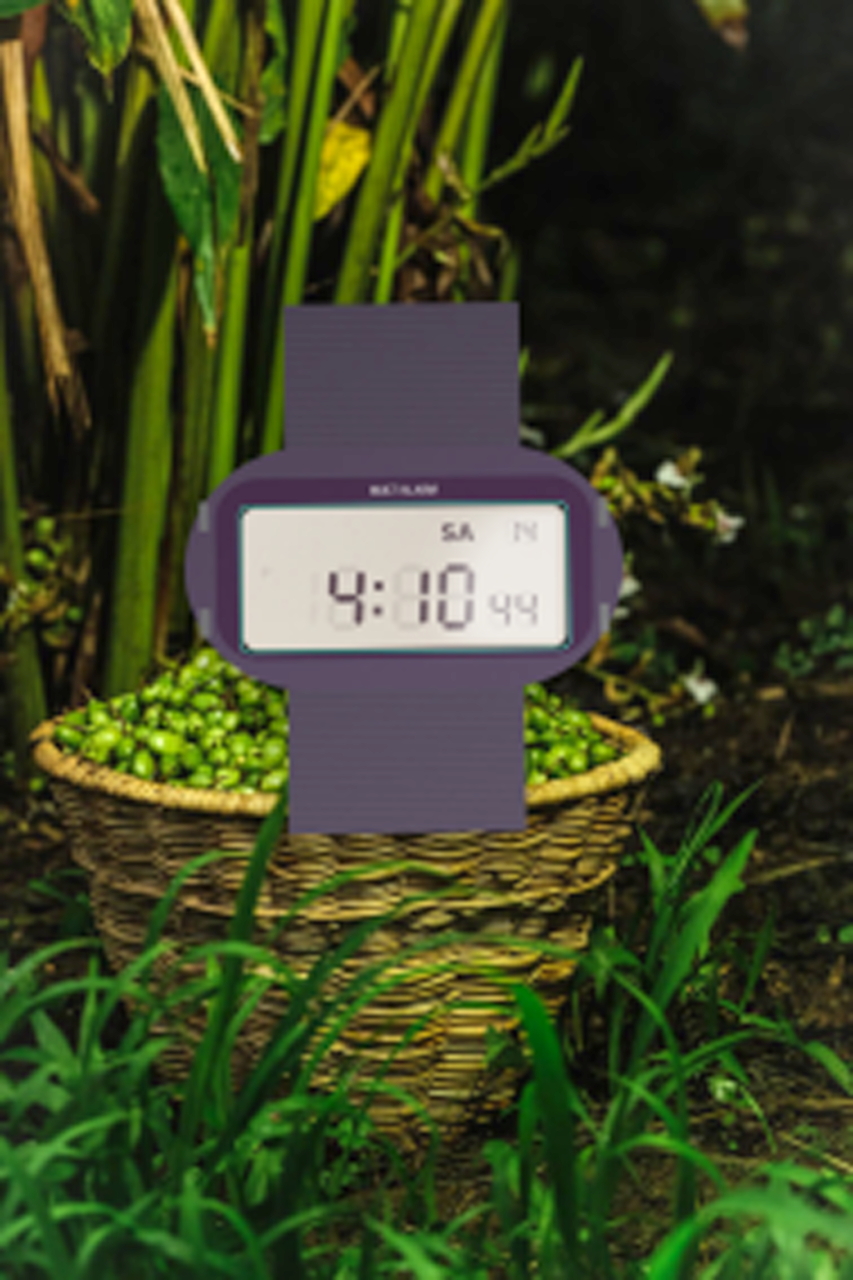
4:10:44
